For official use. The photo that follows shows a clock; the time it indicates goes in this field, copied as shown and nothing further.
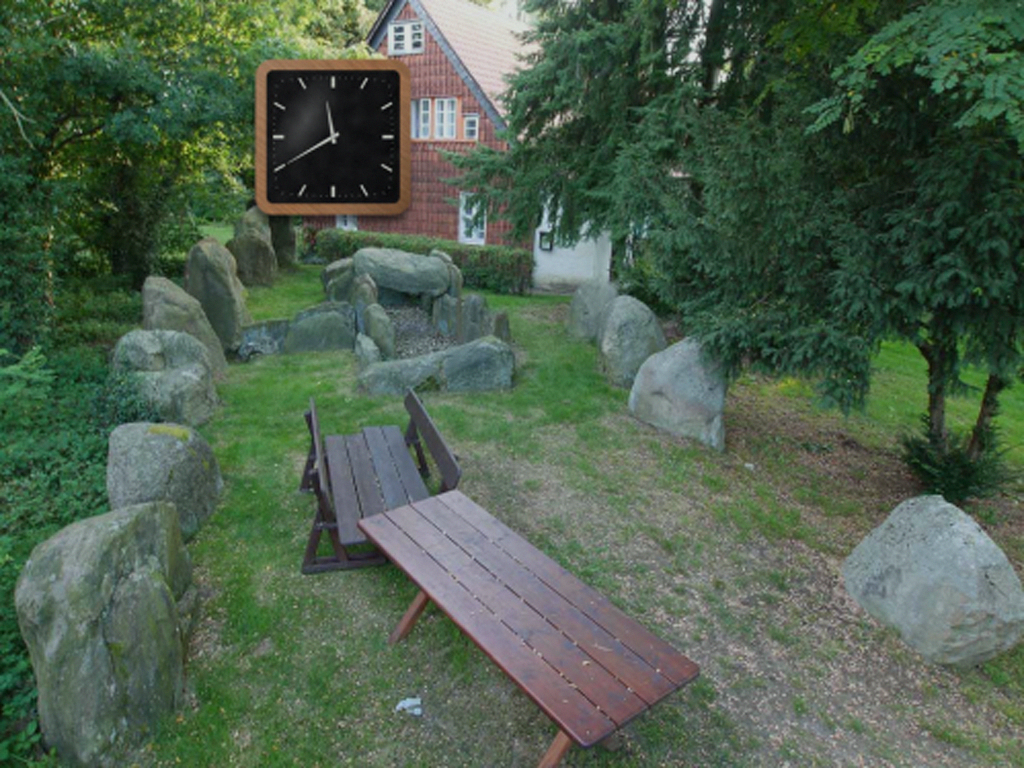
11:40
